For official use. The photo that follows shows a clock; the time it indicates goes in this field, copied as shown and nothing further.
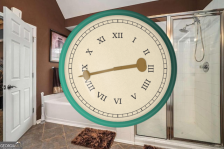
2:43
